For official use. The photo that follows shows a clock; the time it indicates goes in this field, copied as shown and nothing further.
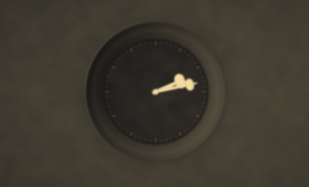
2:13
